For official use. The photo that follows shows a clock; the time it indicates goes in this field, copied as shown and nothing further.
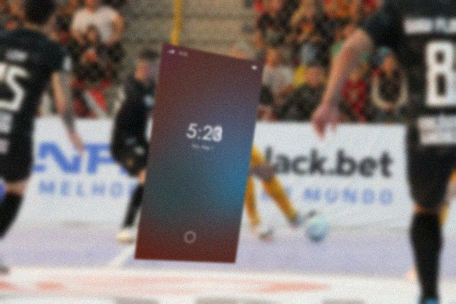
5:23
